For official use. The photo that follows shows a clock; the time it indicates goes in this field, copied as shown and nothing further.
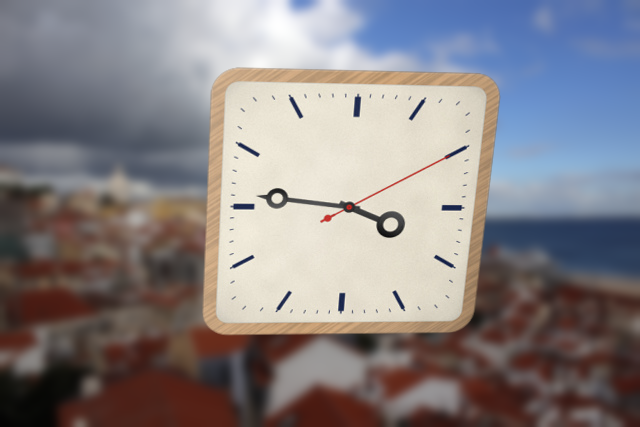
3:46:10
